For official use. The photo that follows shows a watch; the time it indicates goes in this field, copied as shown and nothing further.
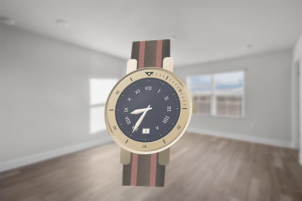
8:35
